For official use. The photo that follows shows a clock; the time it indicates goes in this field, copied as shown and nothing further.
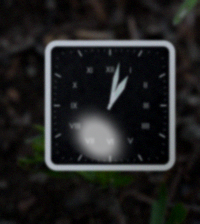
1:02
